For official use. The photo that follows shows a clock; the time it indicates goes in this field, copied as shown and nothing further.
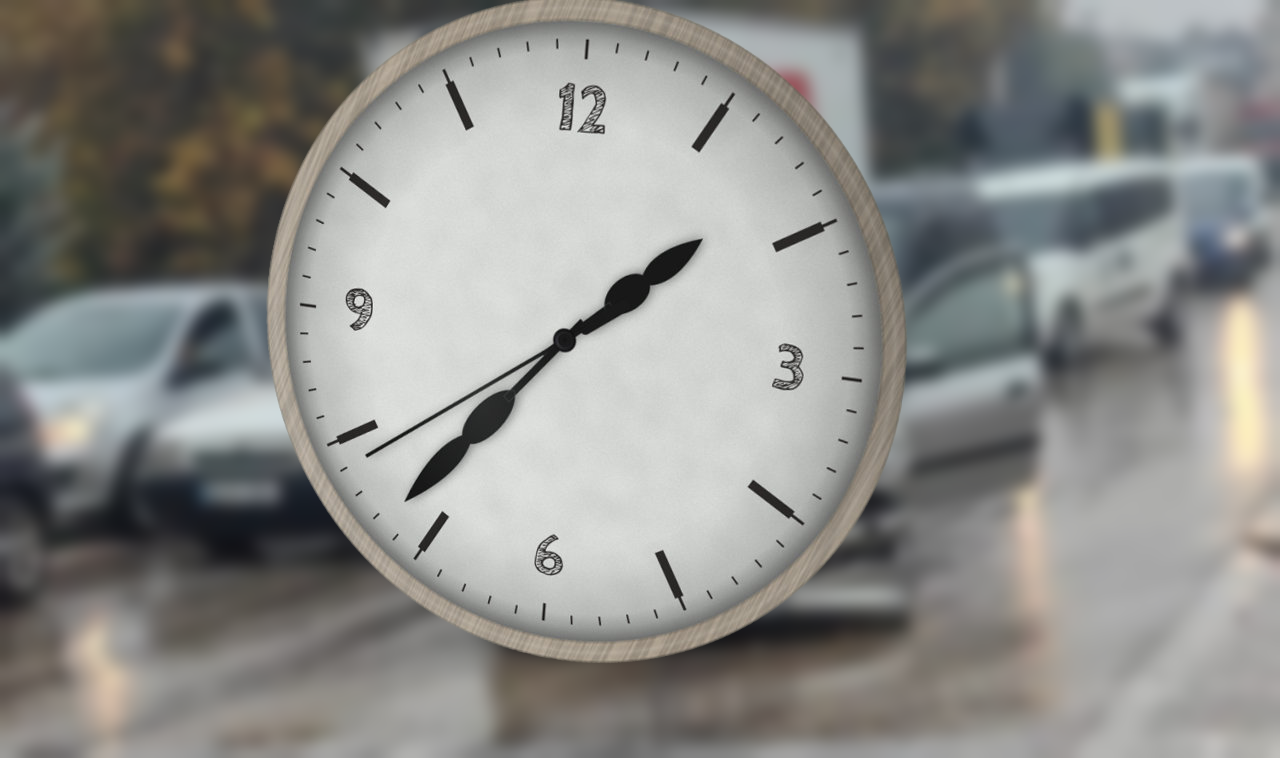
1:36:39
